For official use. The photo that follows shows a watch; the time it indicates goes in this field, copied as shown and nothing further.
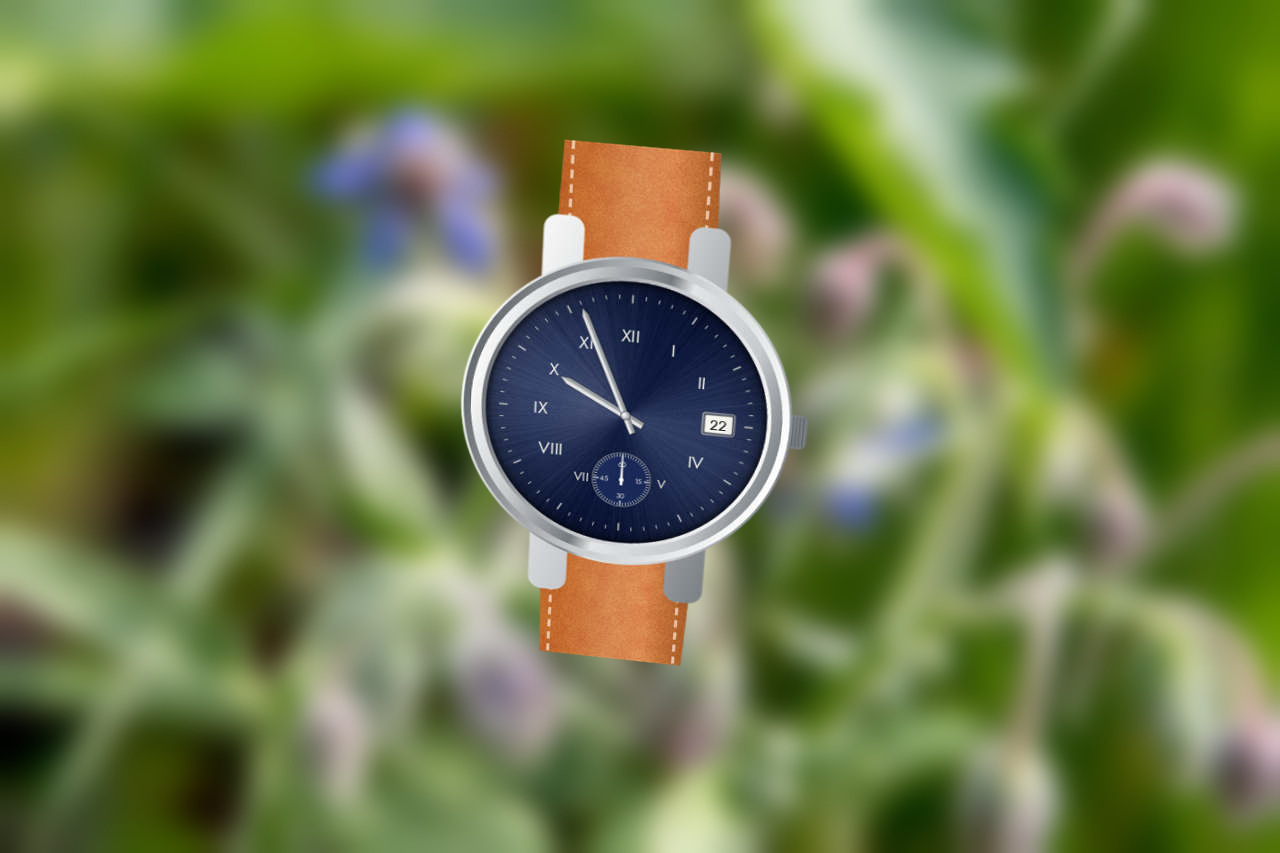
9:56
